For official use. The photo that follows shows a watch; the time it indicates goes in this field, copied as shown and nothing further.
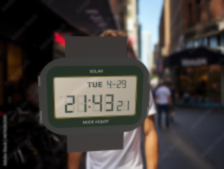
21:43:21
